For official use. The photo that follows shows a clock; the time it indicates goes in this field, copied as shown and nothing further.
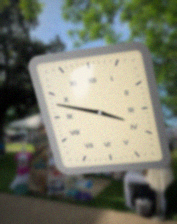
3:48
